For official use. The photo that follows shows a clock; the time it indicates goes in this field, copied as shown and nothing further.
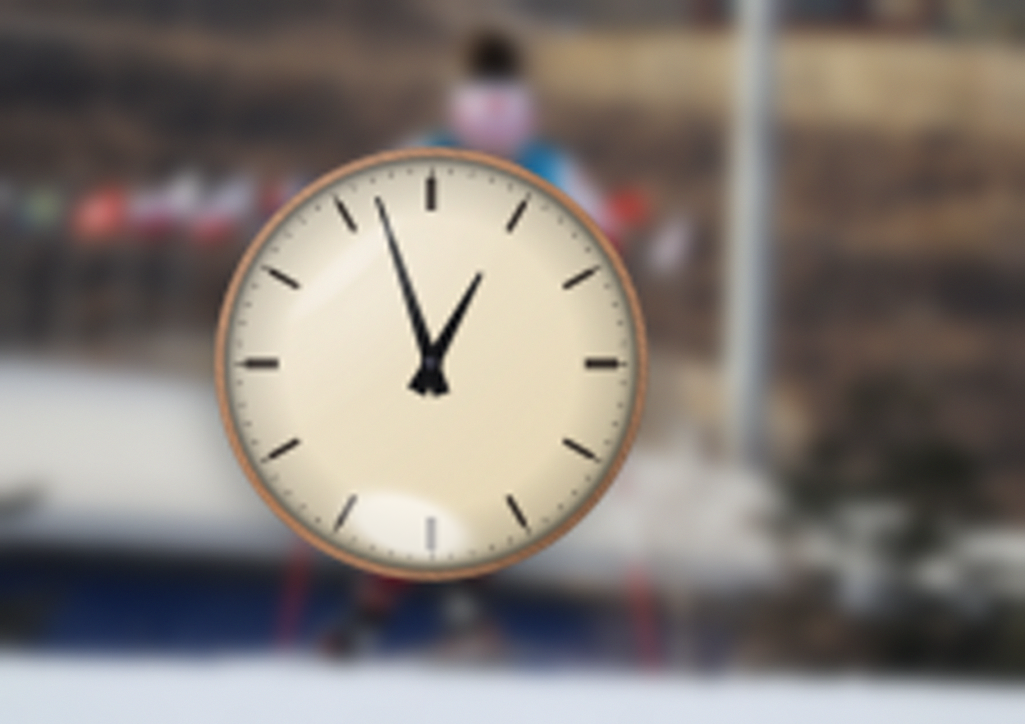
12:57
